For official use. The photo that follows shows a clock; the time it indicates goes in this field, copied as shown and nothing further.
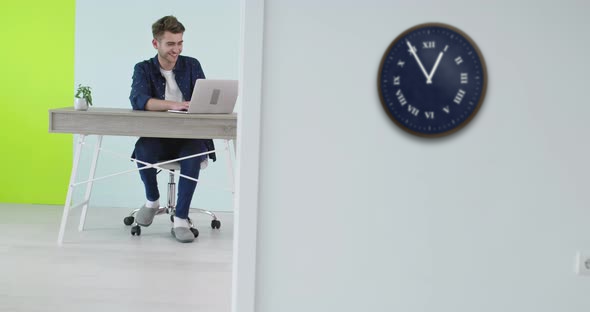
12:55
